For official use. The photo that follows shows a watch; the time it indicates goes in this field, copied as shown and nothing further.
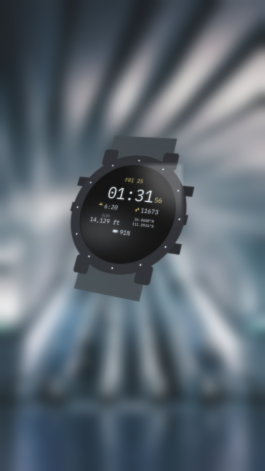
1:31
